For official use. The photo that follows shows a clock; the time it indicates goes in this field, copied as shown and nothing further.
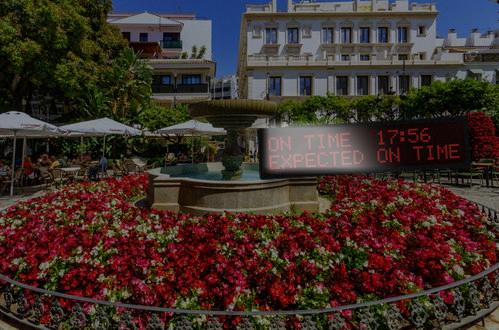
17:56
